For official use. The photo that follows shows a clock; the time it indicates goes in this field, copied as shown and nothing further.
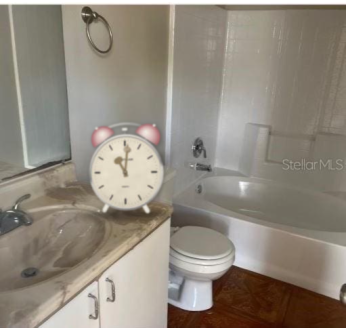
11:01
